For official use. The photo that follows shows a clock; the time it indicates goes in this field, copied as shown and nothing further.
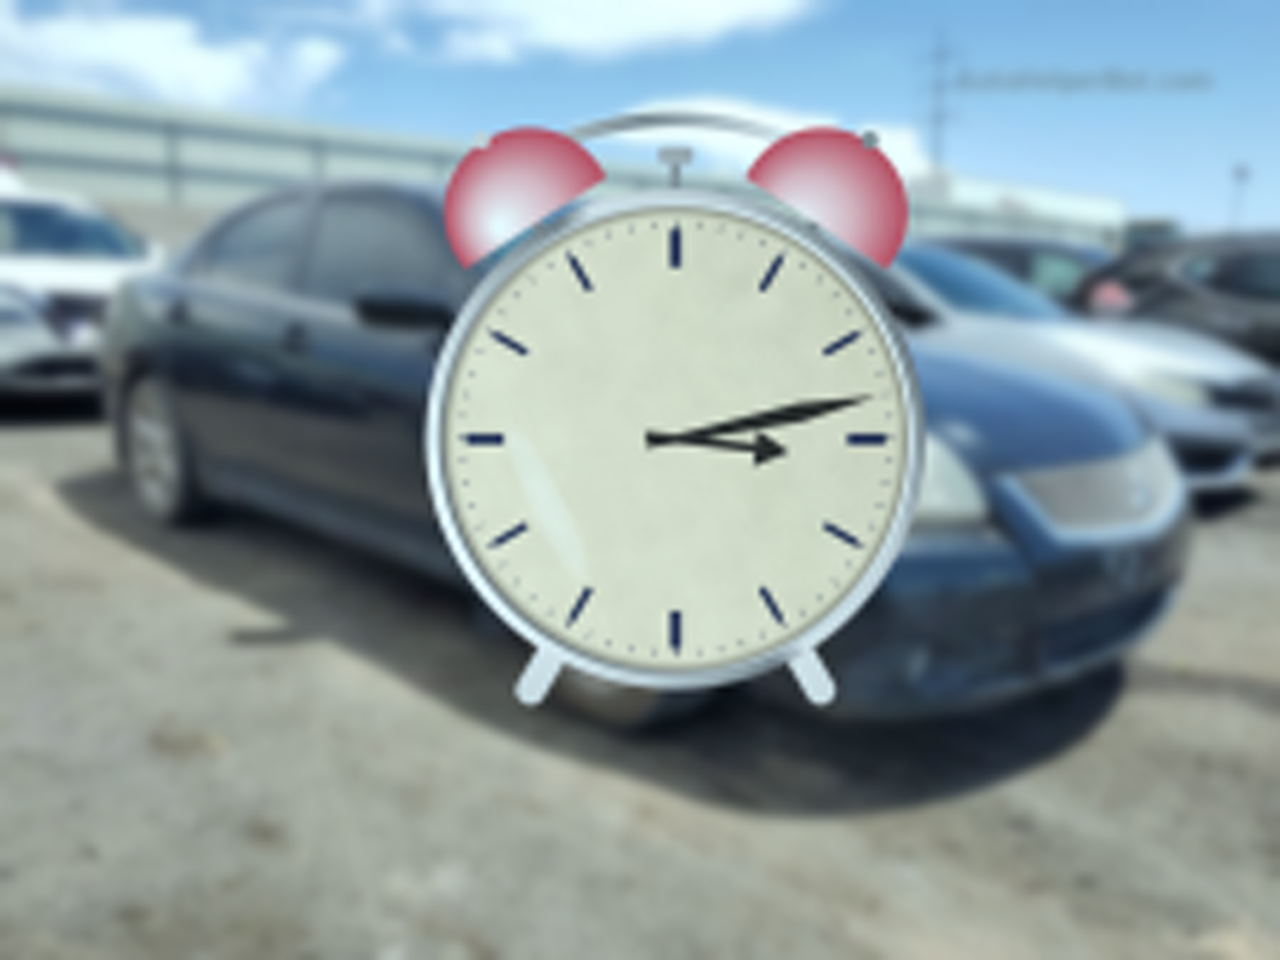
3:13
